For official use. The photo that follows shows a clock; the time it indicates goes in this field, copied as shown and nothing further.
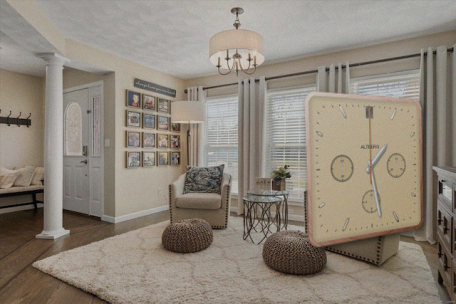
1:28
